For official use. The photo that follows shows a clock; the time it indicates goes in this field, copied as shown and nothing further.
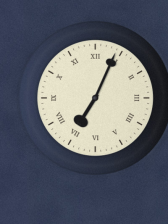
7:04
